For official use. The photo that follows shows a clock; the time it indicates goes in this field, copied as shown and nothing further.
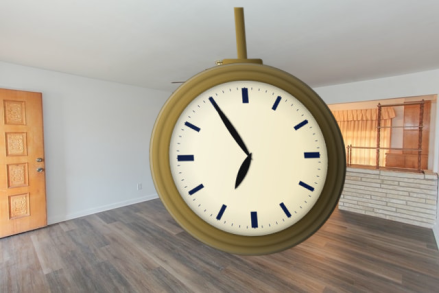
6:55
